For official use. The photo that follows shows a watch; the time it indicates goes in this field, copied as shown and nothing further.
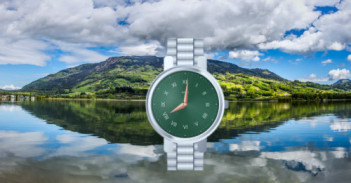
8:01
